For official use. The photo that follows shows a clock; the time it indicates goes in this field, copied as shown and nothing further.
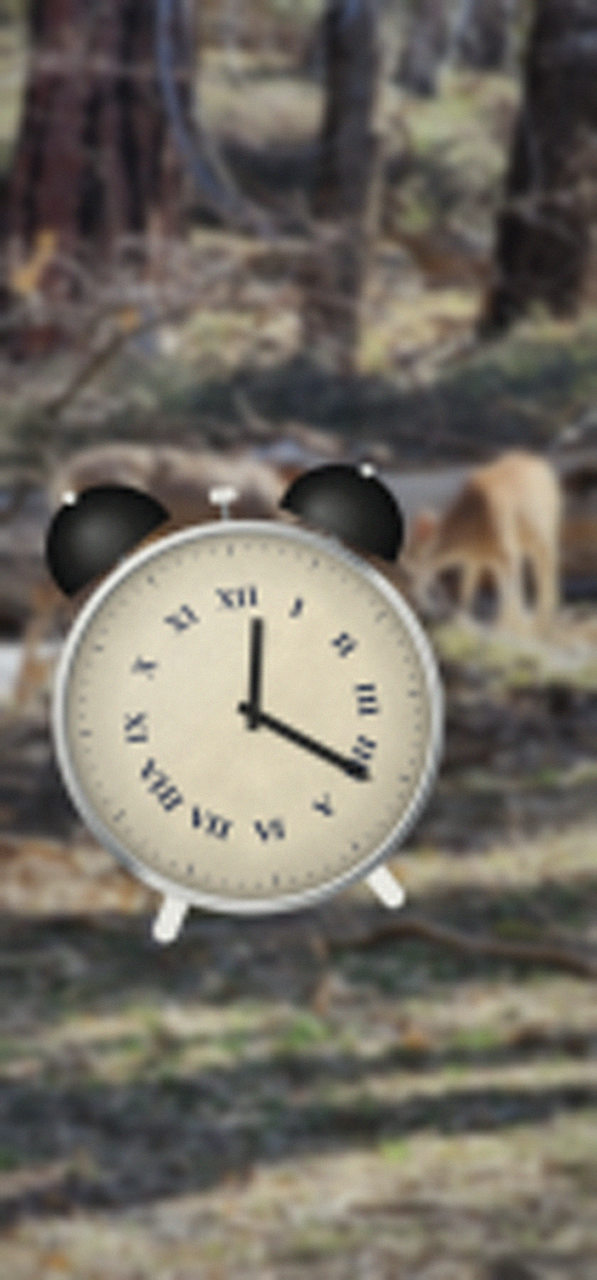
12:21
